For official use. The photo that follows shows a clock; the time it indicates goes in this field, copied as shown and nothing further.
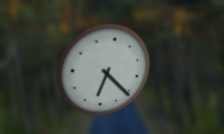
6:21
